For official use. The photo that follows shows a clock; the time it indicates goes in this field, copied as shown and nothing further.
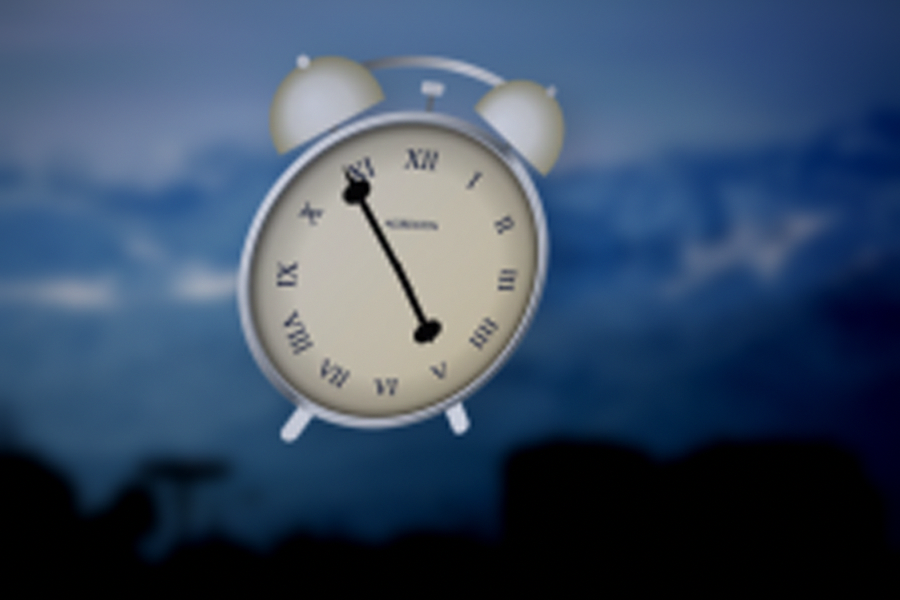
4:54
